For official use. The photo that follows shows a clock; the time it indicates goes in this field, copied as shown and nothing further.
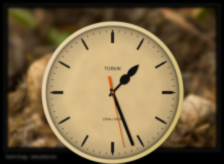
1:26:28
